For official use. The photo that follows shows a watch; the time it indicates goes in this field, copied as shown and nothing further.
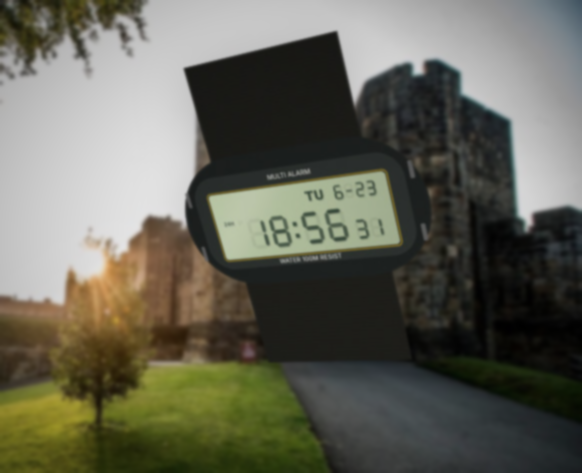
18:56:31
